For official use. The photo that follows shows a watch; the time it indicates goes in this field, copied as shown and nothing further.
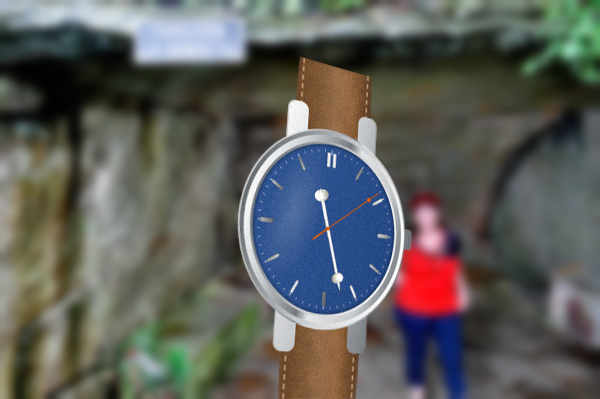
11:27:09
